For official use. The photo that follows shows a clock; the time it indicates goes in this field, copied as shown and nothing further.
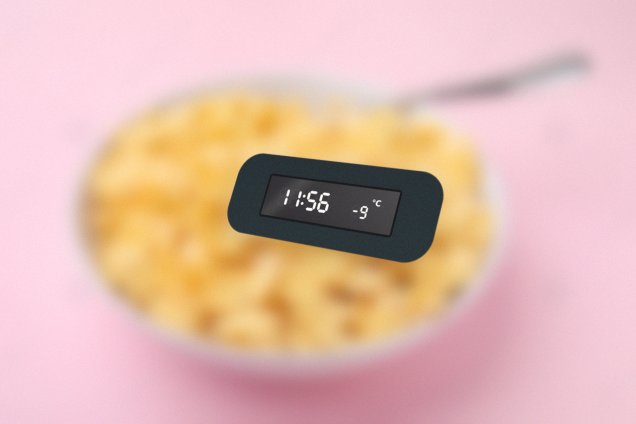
11:56
